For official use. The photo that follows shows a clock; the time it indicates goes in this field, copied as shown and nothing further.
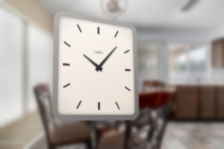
10:07
